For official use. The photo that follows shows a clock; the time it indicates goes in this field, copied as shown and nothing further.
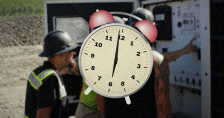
5:59
